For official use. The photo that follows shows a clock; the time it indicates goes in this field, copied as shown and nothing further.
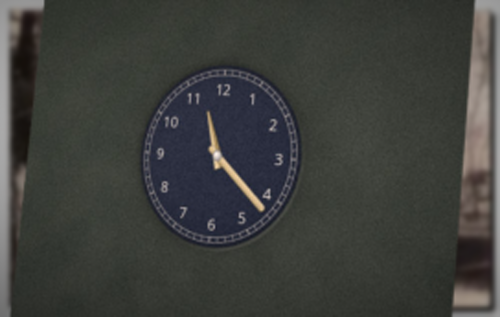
11:22
